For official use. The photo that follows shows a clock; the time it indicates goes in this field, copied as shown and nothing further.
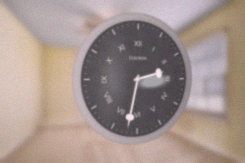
2:32
